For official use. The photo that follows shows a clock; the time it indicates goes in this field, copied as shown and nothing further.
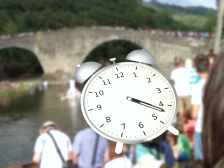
4:22
